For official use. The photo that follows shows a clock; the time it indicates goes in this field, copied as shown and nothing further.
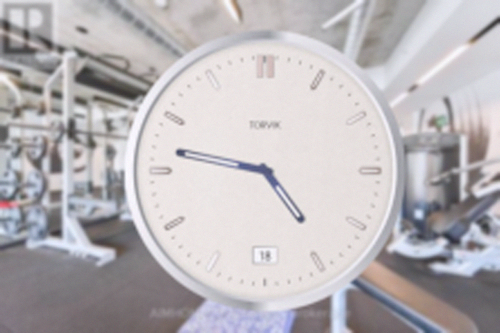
4:47
